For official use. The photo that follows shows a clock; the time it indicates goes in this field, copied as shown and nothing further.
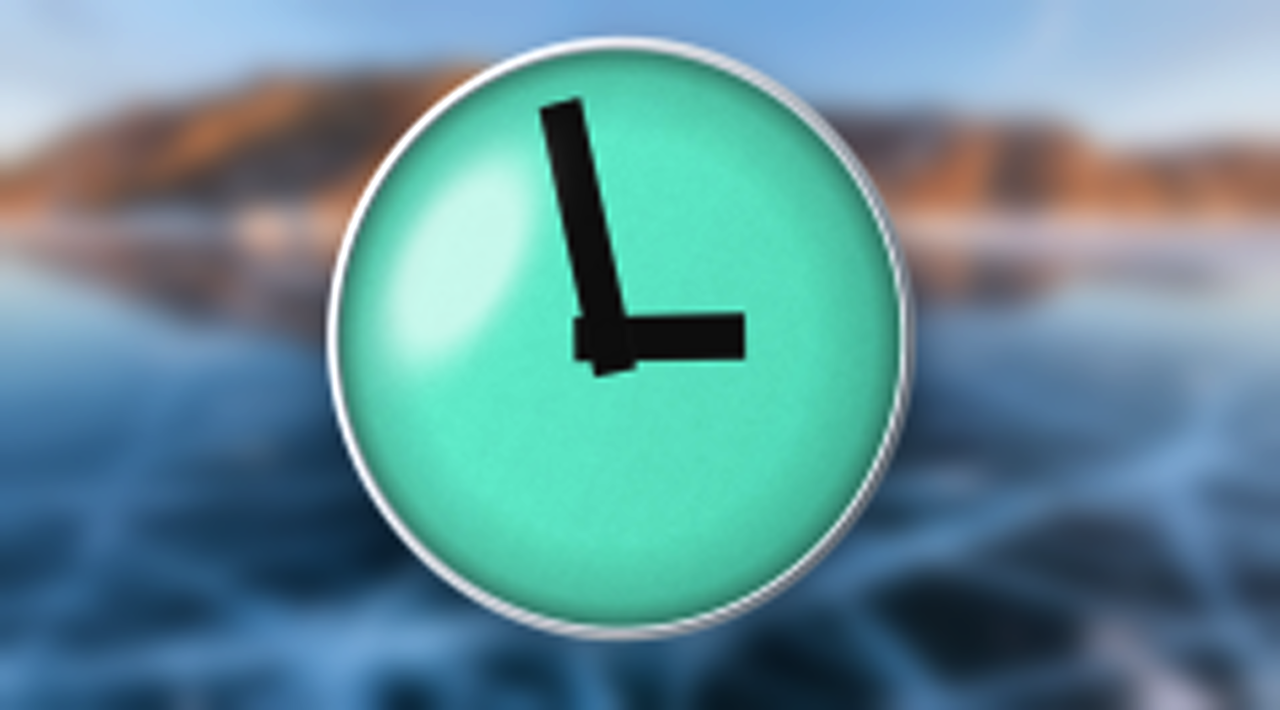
2:58
